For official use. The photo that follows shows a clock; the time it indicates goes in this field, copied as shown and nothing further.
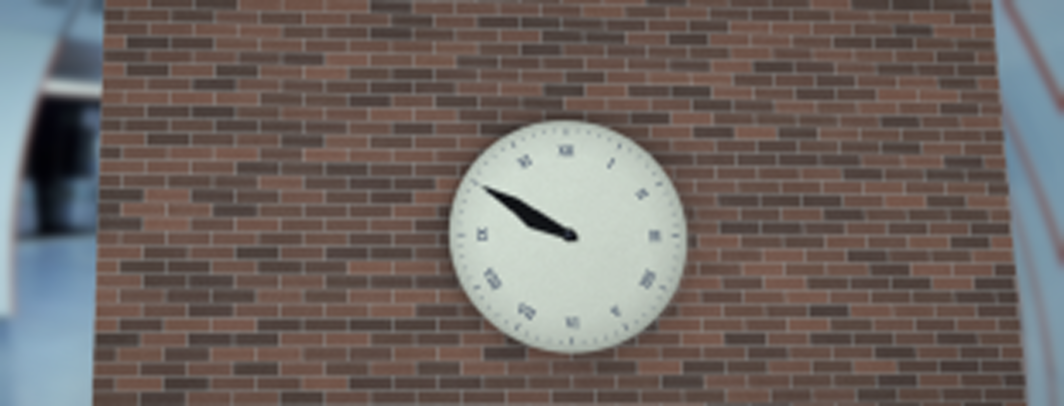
9:50
